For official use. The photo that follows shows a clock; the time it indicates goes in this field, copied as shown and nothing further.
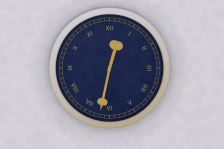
12:32
